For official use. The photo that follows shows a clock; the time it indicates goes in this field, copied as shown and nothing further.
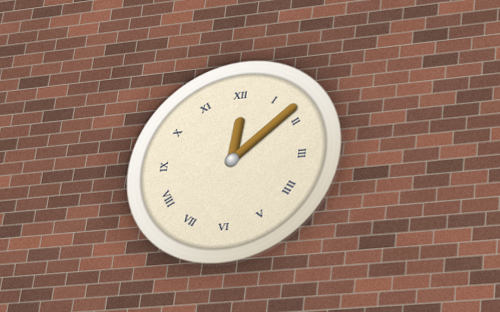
12:08
